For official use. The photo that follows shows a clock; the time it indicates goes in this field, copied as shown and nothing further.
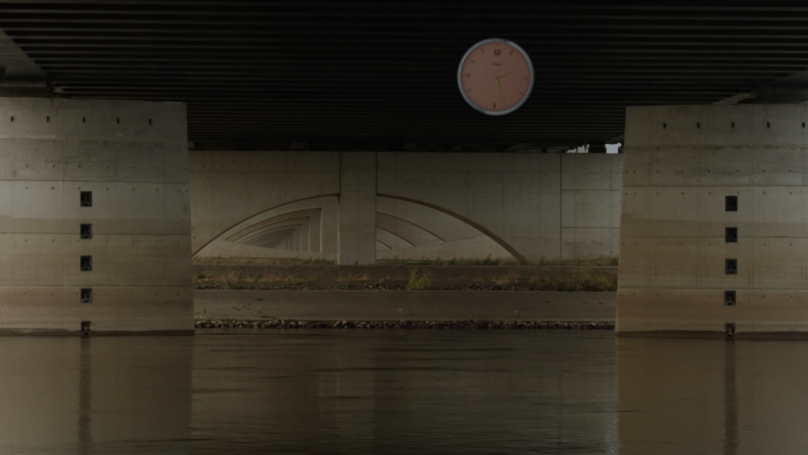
2:27
